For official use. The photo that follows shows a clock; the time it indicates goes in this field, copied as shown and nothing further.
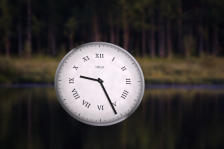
9:26
